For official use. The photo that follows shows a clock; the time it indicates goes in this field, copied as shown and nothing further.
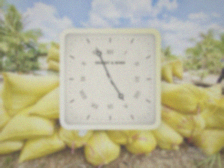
4:56
